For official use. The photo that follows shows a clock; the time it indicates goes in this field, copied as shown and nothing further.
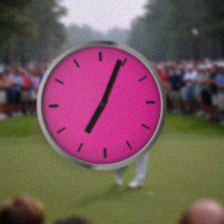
7:04
